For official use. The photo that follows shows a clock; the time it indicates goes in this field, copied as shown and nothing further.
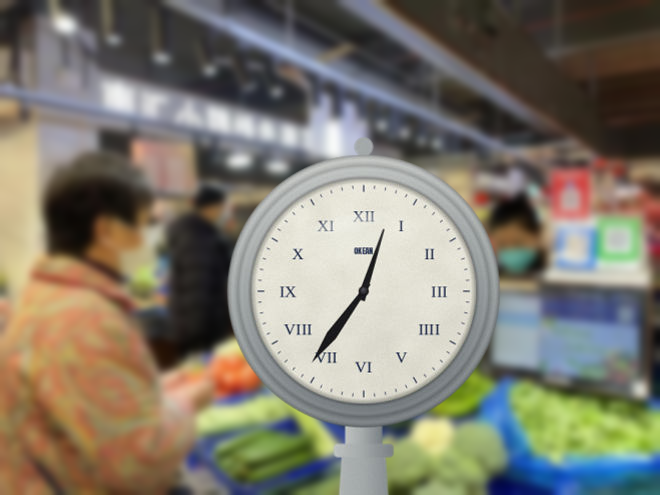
12:36
